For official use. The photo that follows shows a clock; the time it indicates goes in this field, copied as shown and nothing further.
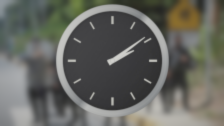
2:09
